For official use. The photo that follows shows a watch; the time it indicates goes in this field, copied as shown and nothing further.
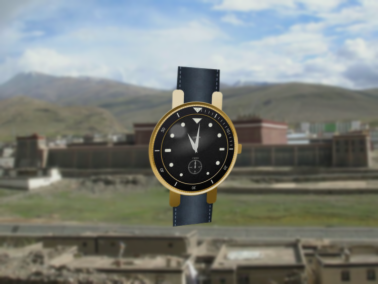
11:01
